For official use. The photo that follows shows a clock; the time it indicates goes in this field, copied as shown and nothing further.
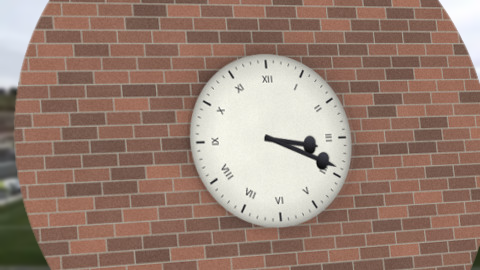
3:19
